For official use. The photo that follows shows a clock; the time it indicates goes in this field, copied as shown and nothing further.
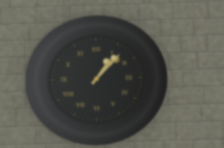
1:07
